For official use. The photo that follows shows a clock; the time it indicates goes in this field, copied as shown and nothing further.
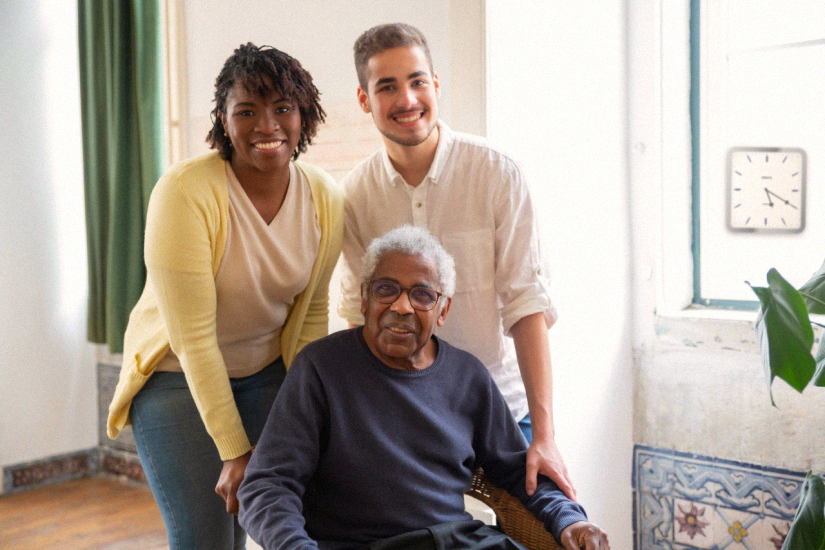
5:20
